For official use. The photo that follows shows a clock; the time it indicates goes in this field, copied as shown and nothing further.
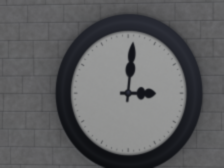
3:01
